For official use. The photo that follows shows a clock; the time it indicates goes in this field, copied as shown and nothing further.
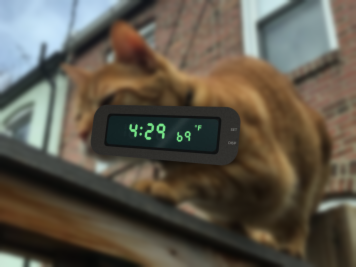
4:29
